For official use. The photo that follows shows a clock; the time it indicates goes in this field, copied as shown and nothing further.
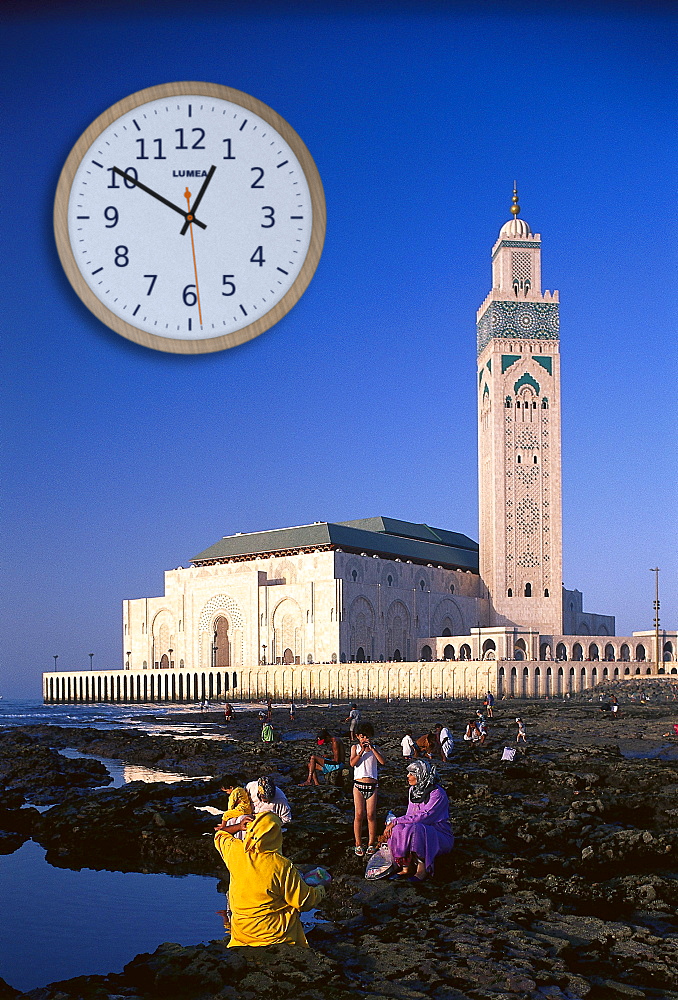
12:50:29
